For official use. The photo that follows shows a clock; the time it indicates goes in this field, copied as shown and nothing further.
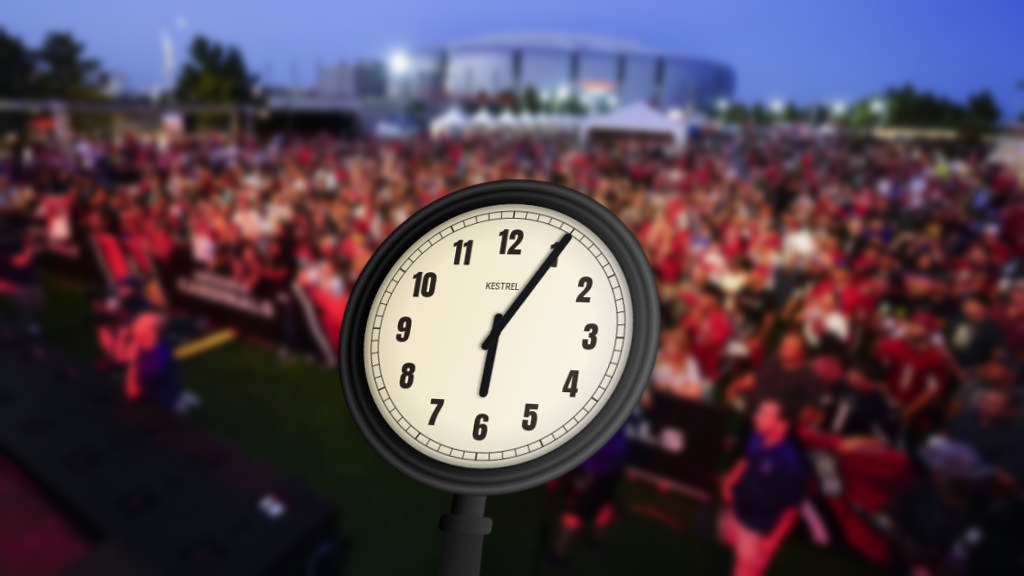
6:05
